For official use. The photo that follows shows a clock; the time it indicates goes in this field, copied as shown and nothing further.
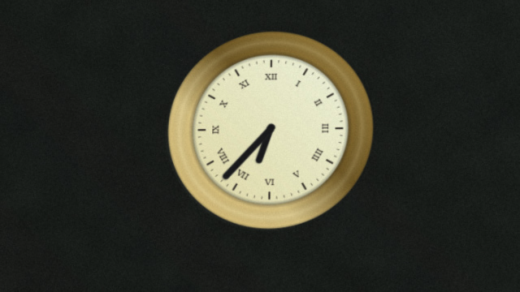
6:37
